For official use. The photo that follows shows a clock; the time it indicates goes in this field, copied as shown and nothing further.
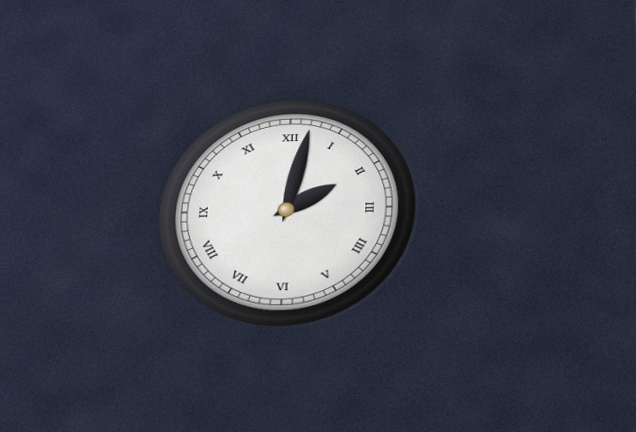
2:02
